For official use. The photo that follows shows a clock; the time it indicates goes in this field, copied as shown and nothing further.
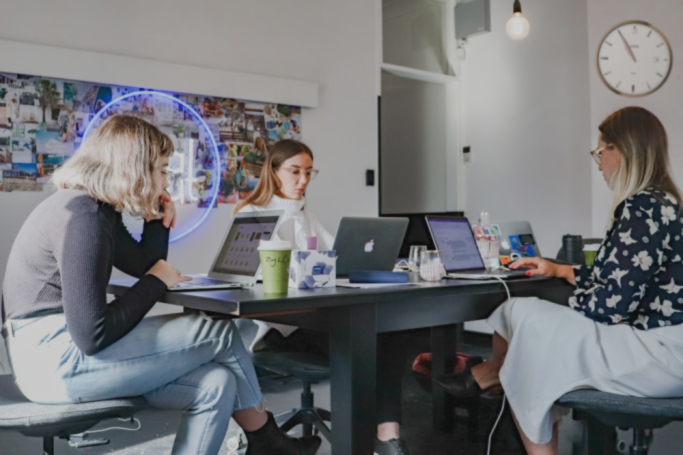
10:55
